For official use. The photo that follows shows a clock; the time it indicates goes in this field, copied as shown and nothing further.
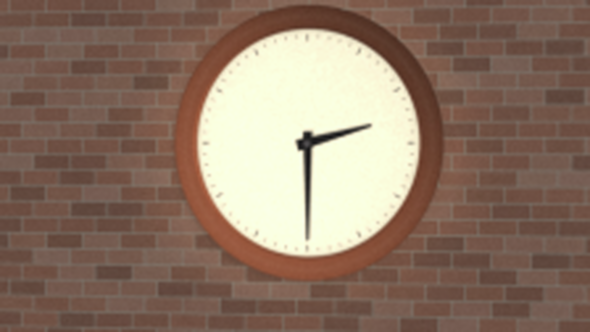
2:30
